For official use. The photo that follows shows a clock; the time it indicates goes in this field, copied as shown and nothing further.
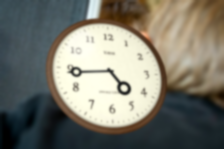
4:44
